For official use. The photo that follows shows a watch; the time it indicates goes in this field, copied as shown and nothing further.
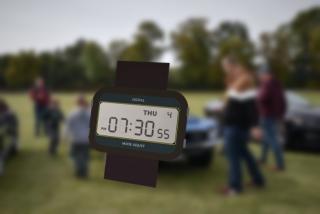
7:30:55
